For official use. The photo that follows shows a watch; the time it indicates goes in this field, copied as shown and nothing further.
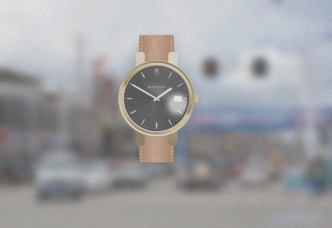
1:50
